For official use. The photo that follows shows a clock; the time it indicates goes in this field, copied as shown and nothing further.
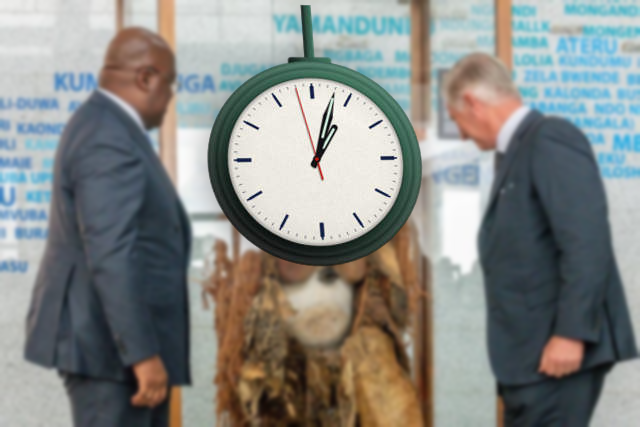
1:02:58
